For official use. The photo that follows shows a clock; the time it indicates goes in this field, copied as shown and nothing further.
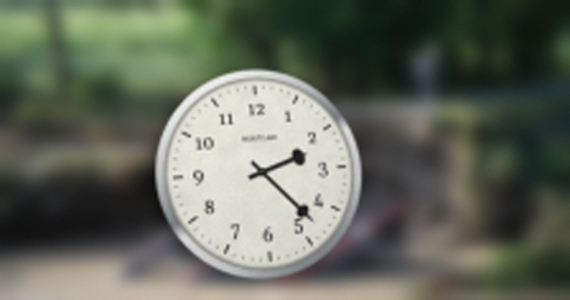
2:23
